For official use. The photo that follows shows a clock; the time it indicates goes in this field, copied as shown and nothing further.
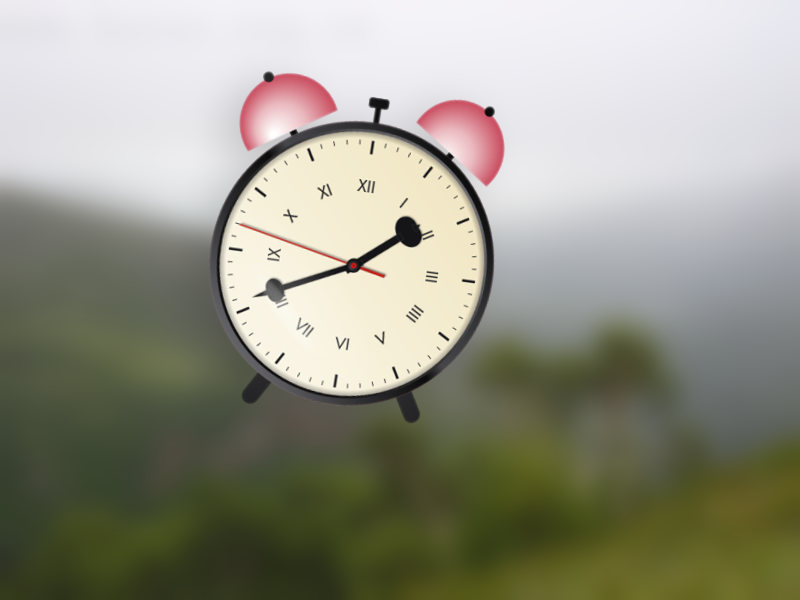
1:40:47
